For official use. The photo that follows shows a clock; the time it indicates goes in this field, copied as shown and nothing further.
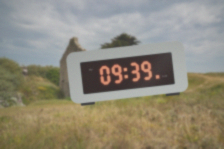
9:39
